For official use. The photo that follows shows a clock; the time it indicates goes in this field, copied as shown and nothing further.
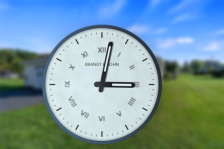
3:02
